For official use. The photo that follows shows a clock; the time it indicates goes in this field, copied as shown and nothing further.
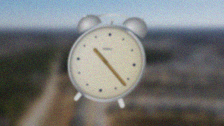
10:22
